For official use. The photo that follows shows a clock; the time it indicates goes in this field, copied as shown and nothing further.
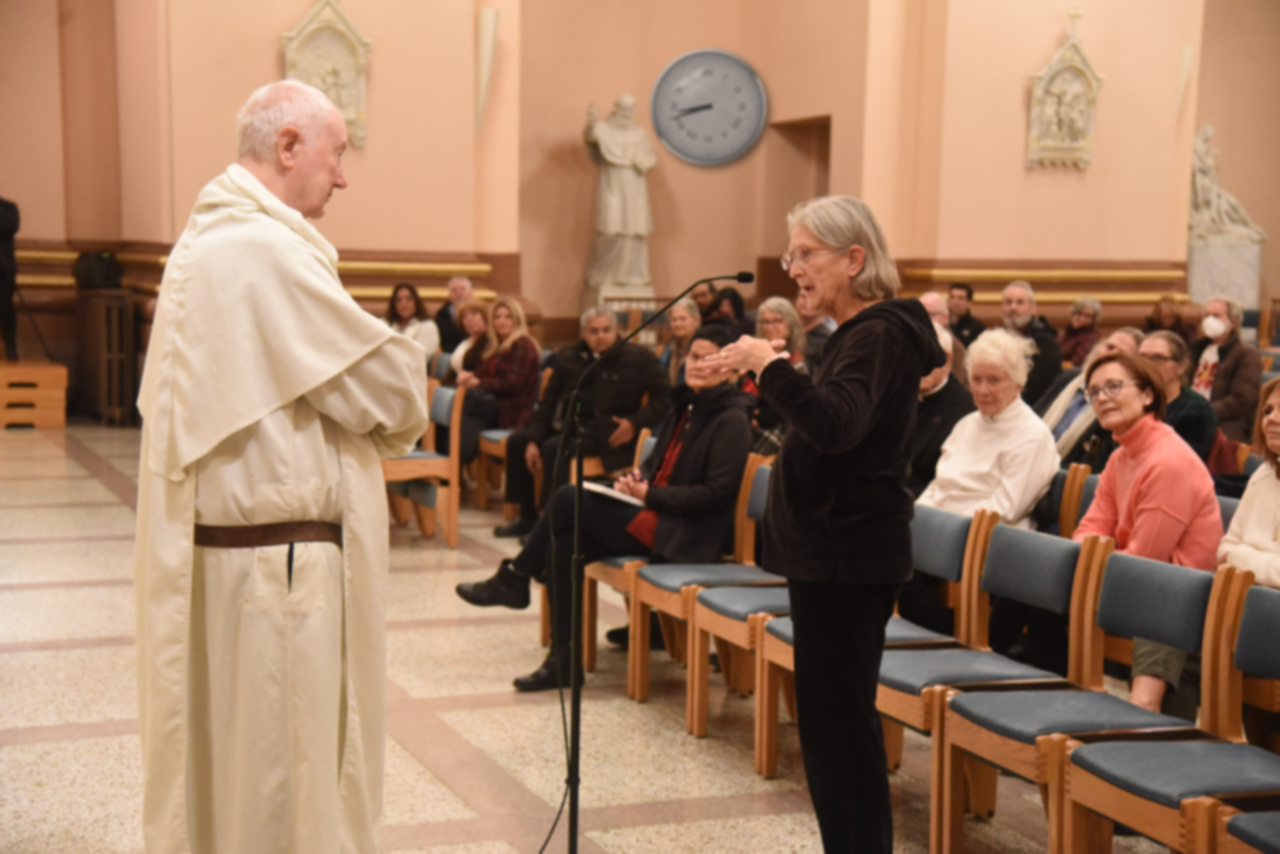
8:42
